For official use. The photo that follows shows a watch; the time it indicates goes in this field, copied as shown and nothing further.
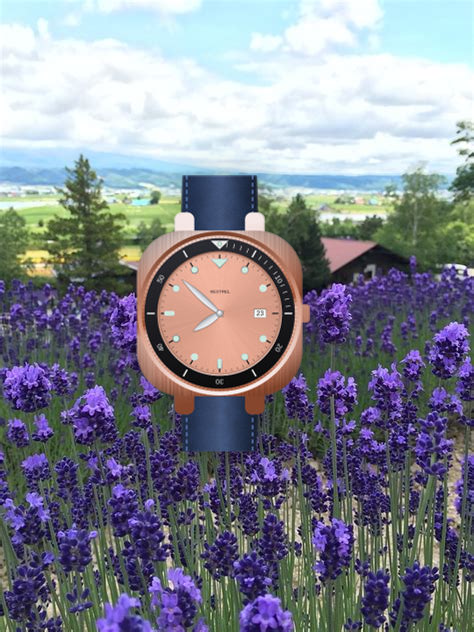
7:52
